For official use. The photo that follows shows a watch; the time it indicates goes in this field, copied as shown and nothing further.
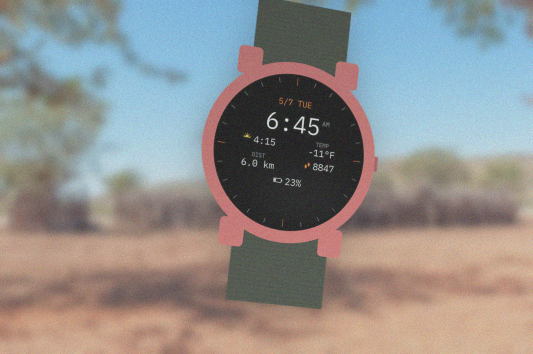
6:45
